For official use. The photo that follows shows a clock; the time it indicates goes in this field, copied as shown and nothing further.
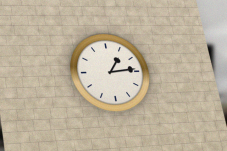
1:14
